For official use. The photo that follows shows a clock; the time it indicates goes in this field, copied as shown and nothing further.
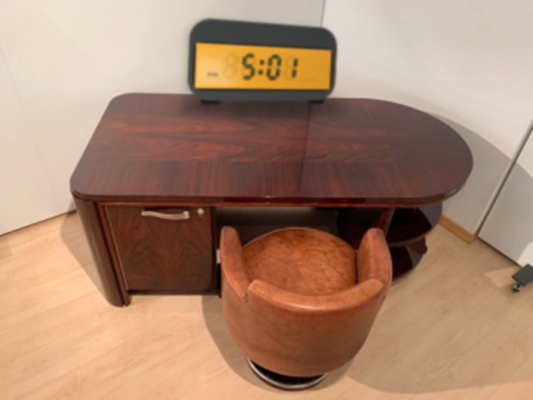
5:01
